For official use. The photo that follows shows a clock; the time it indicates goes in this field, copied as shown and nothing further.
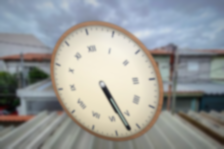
5:27
